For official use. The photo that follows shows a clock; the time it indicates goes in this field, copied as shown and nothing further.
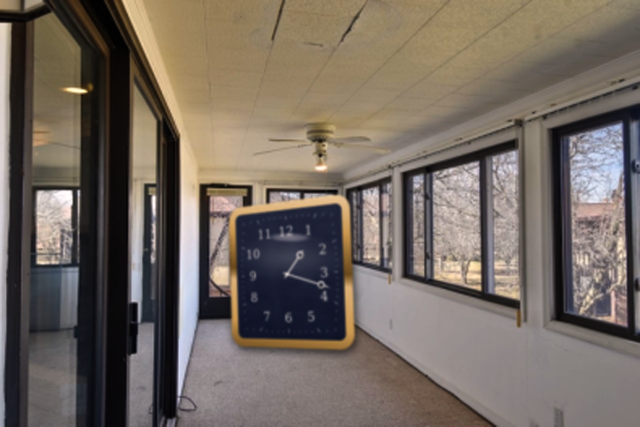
1:18
